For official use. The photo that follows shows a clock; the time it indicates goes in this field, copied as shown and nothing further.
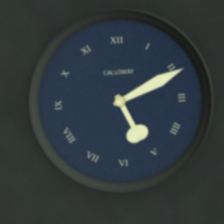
5:11
